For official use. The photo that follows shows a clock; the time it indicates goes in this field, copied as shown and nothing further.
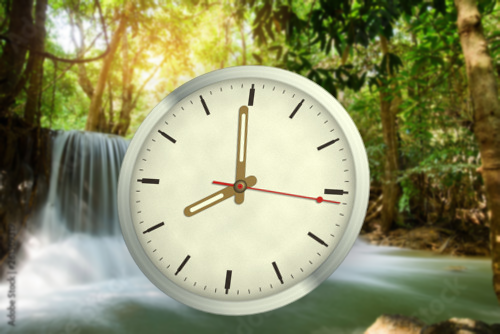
7:59:16
